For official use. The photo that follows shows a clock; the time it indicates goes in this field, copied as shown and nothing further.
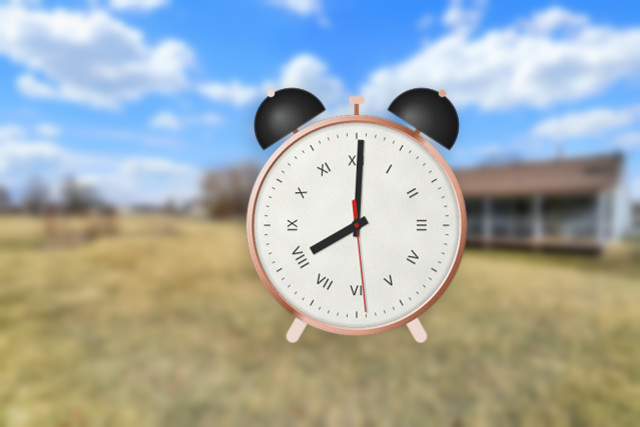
8:00:29
